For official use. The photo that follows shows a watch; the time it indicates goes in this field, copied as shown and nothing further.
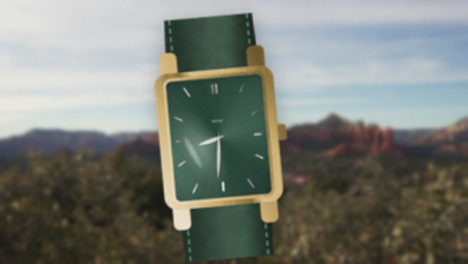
8:31
